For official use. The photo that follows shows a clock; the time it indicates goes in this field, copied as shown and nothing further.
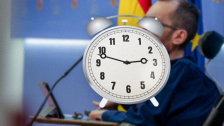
2:48
